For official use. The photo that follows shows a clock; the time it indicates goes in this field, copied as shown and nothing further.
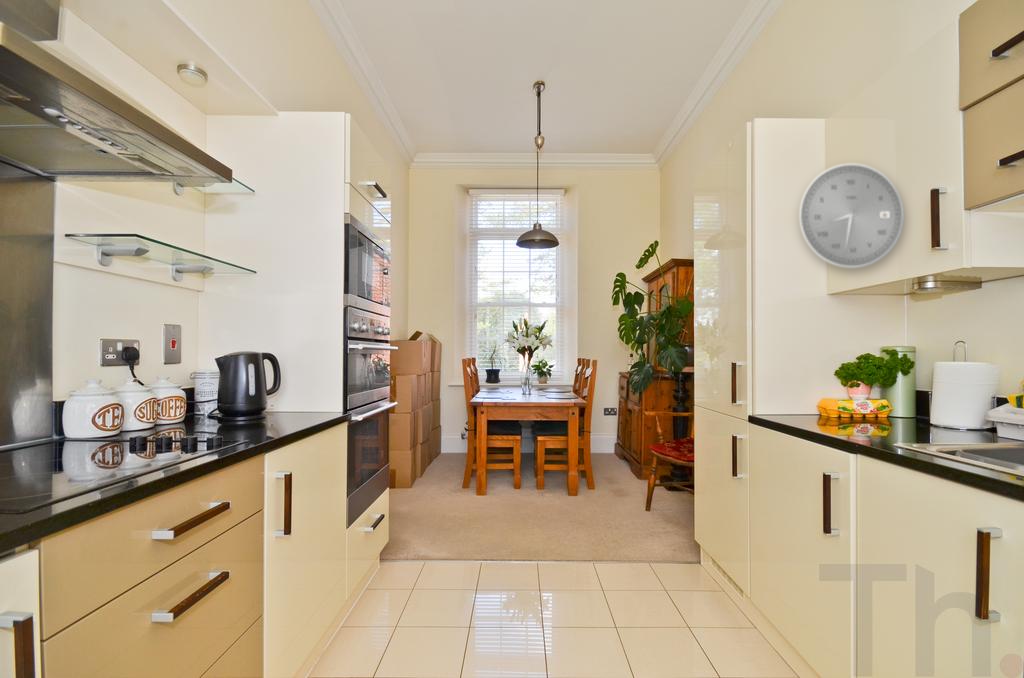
8:32
